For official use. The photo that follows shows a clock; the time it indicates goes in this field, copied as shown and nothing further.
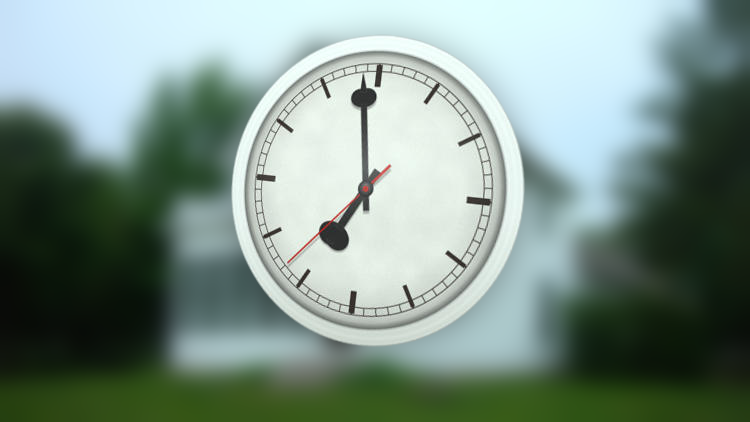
6:58:37
